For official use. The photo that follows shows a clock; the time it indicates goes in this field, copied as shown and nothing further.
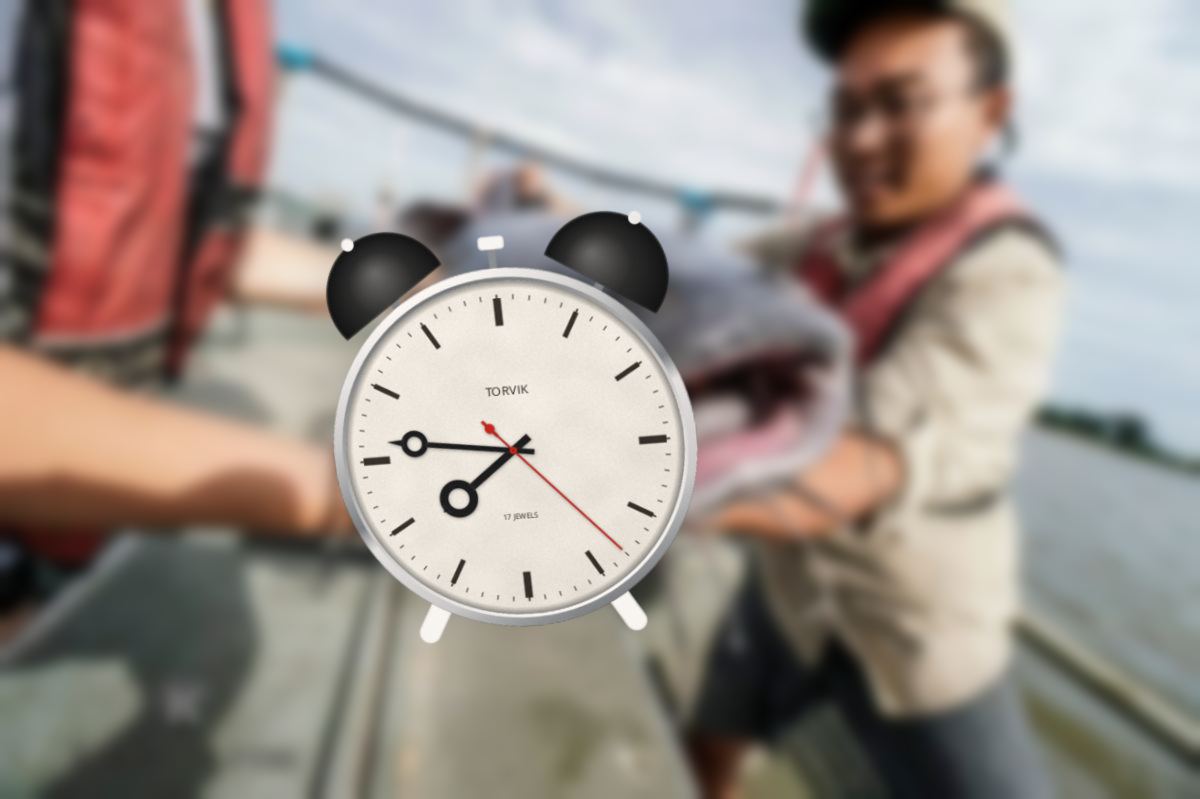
7:46:23
